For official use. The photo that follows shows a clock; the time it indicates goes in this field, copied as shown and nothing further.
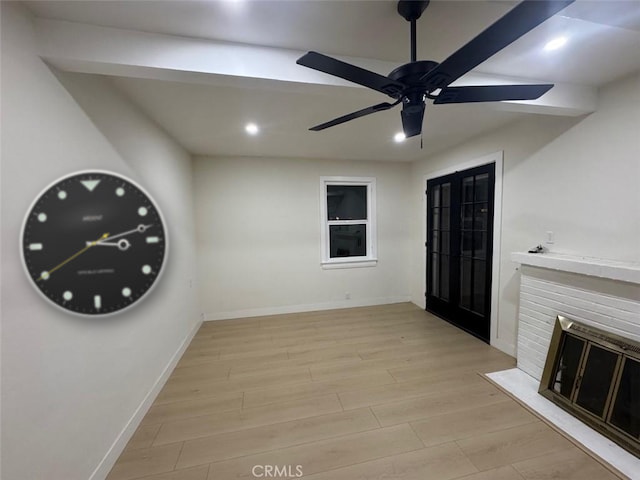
3:12:40
